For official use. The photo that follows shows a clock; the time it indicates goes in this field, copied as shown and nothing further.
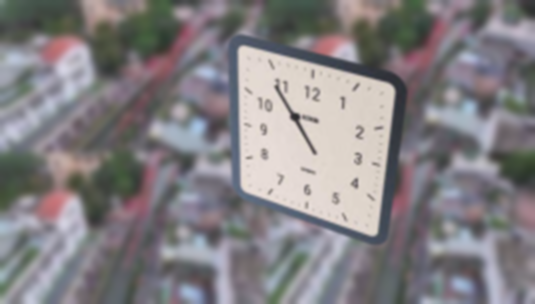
10:54
